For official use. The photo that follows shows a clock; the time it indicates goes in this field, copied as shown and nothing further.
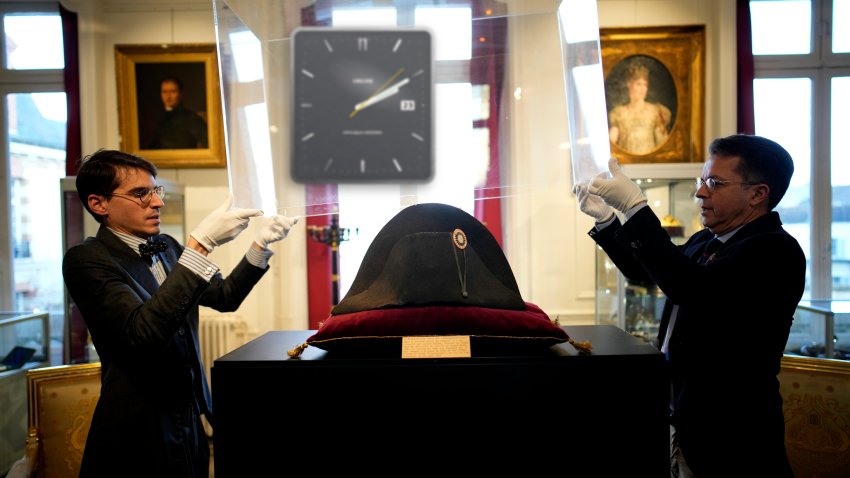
2:10:08
